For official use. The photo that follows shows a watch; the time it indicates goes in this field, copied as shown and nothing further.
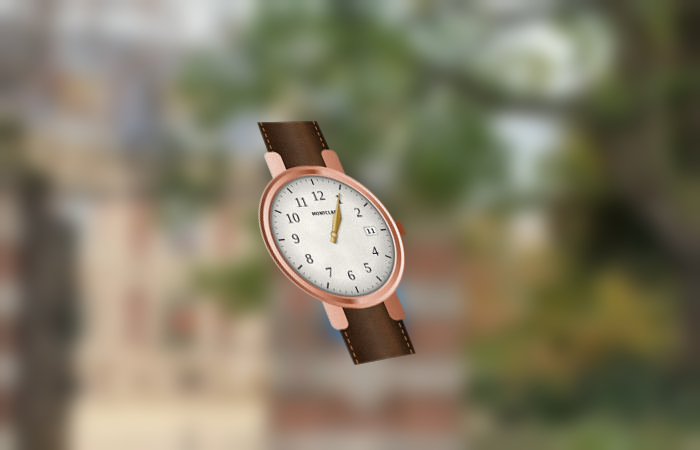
1:05
